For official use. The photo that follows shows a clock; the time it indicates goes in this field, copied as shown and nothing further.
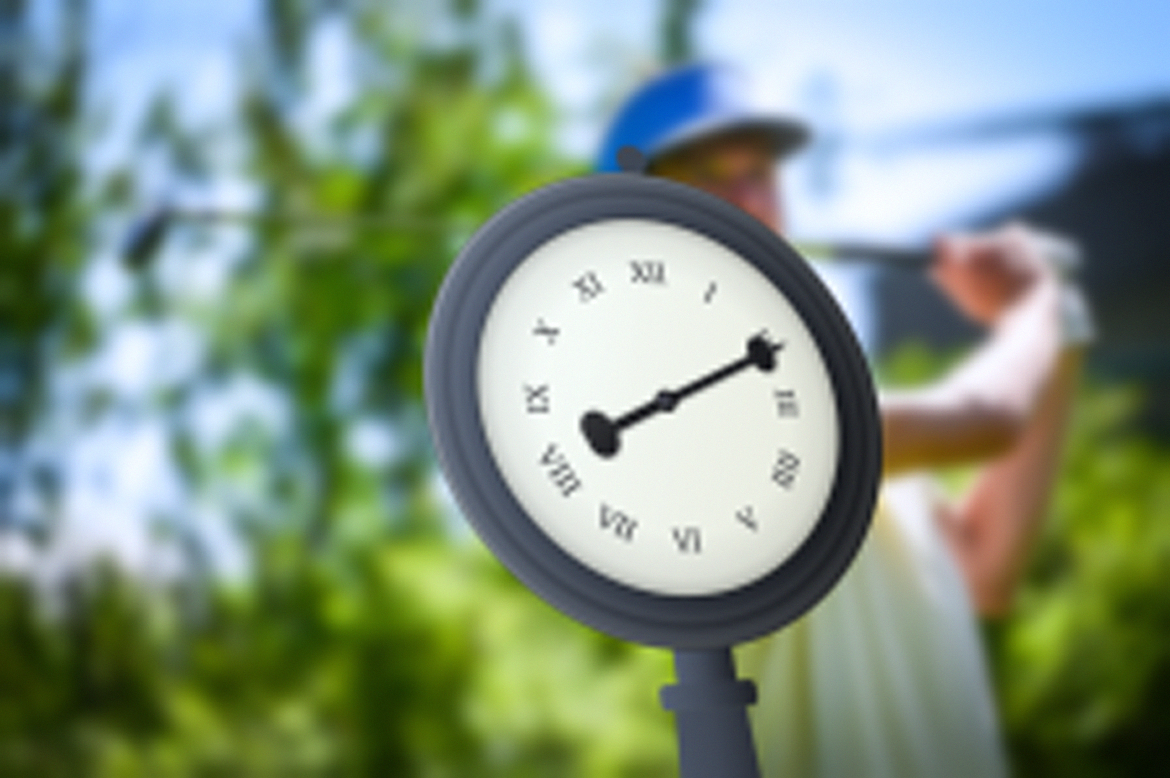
8:11
